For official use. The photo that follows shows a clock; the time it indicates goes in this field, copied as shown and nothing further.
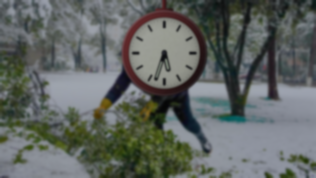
5:33
